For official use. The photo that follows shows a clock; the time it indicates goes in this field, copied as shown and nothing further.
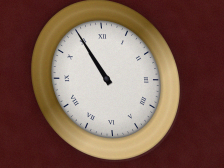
10:55
